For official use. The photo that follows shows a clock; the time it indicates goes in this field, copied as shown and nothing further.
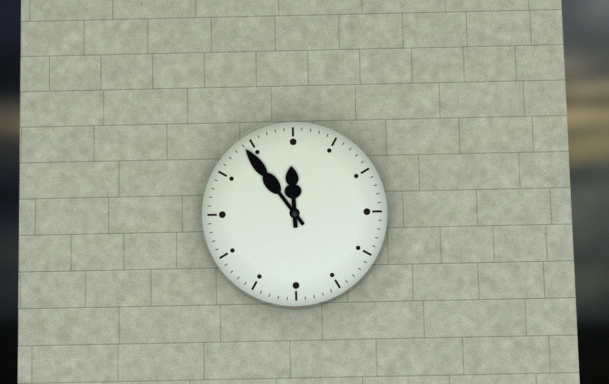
11:54
